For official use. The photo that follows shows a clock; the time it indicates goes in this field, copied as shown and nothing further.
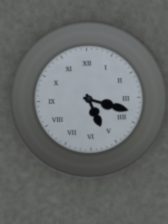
5:18
